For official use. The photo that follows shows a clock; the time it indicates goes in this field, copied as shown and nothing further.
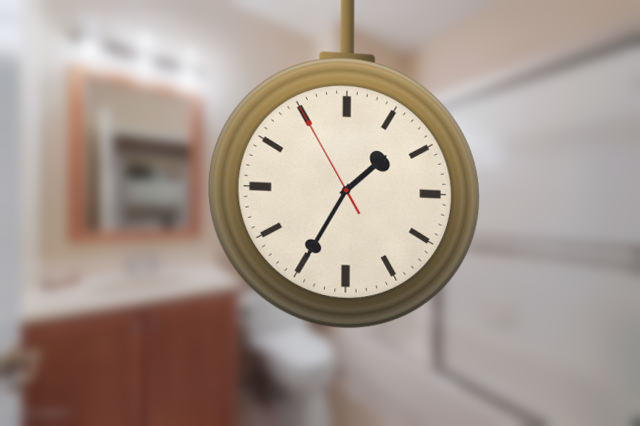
1:34:55
